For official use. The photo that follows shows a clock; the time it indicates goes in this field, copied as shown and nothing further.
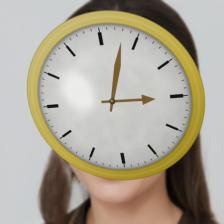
3:03
